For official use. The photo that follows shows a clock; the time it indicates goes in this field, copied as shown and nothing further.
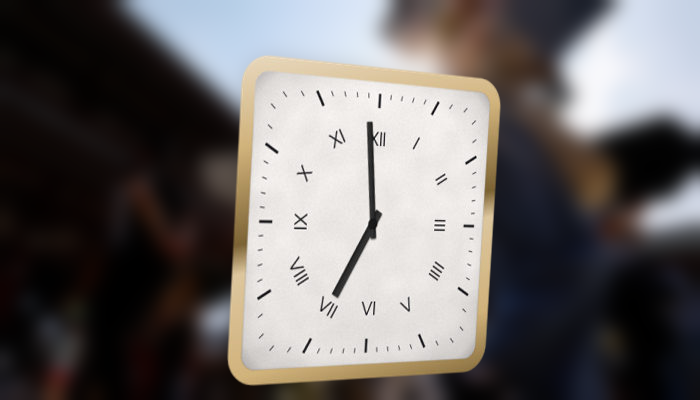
6:59
